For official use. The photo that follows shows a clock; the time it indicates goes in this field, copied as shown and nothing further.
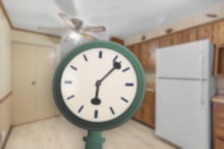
6:07
